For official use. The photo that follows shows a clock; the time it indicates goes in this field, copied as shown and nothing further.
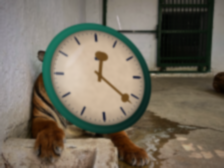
12:22
